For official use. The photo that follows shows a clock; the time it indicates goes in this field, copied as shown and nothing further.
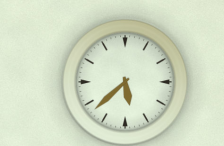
5:38
